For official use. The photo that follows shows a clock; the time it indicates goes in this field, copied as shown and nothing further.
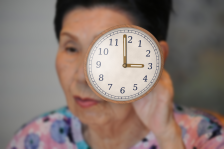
2:59
